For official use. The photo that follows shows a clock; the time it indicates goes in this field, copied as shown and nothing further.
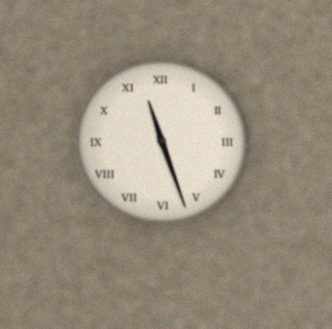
11:27
